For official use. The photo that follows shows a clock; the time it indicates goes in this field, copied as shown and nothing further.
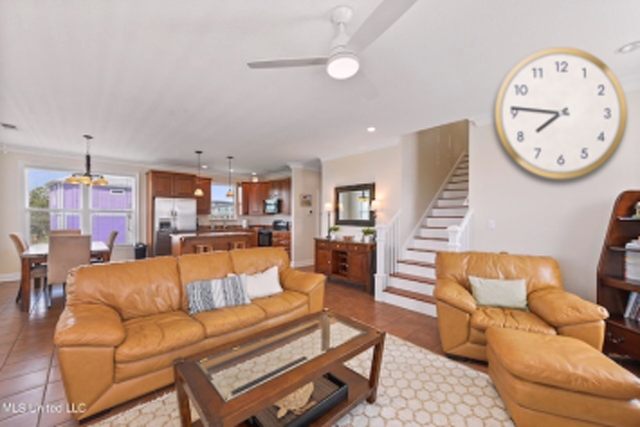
7:46
